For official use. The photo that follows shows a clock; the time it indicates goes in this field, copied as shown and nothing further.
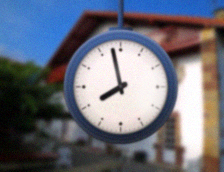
7:58
